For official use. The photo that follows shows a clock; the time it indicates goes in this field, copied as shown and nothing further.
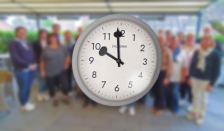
9:59
